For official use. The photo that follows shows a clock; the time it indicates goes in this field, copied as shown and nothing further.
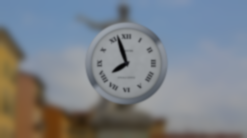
7:57
